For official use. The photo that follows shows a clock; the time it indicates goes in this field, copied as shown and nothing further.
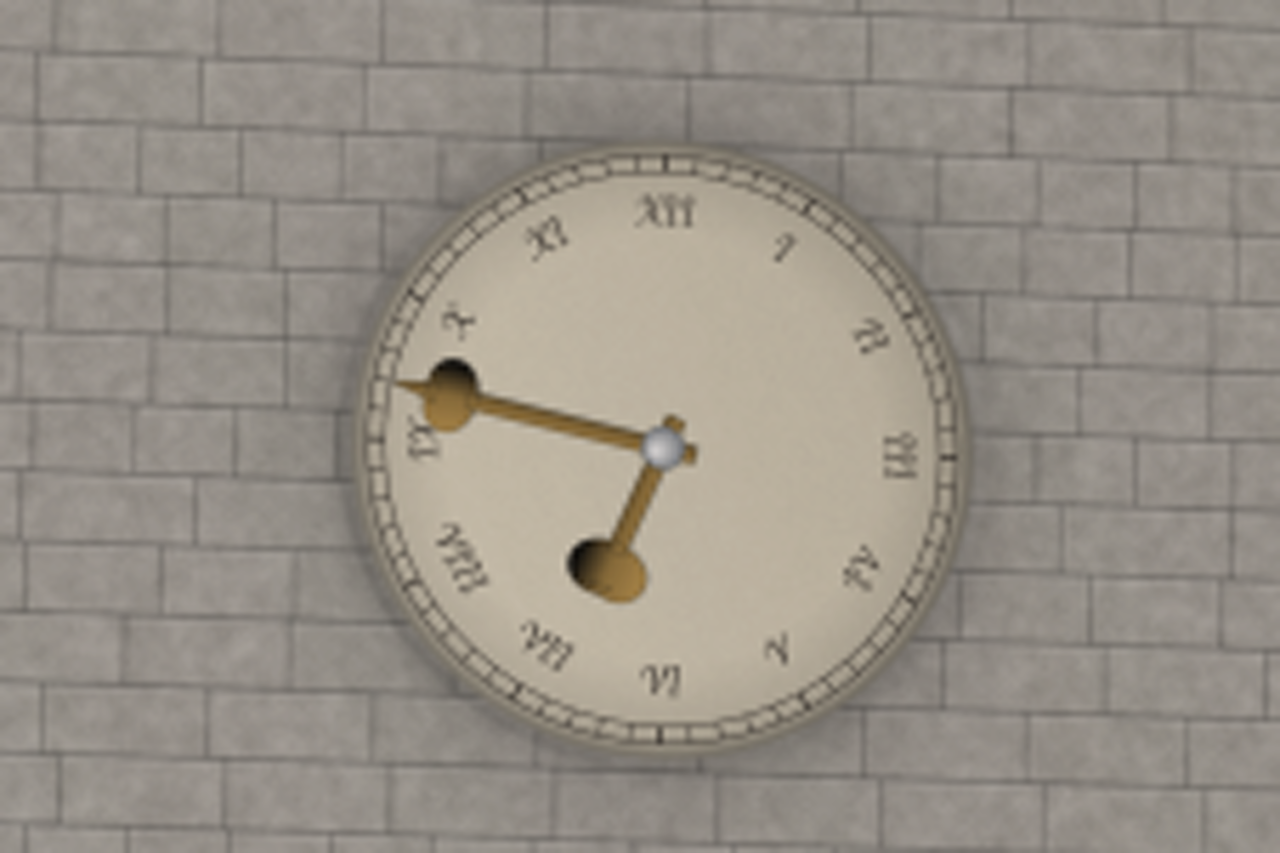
6:47
